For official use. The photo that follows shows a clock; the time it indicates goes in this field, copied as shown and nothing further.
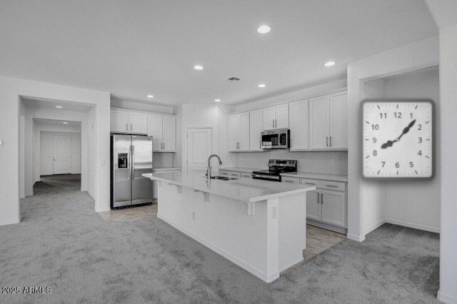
8:07
